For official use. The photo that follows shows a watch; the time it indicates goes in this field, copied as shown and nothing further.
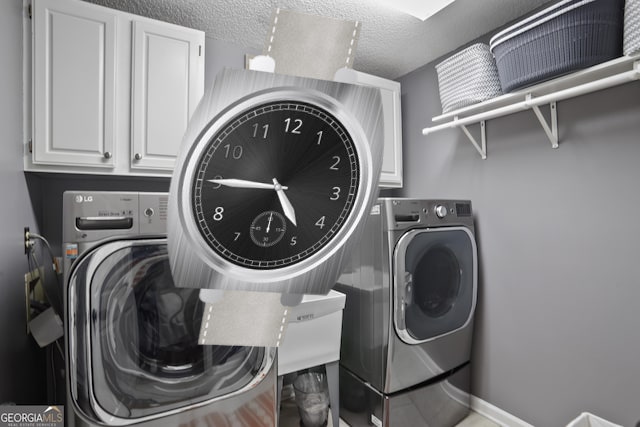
4:45
